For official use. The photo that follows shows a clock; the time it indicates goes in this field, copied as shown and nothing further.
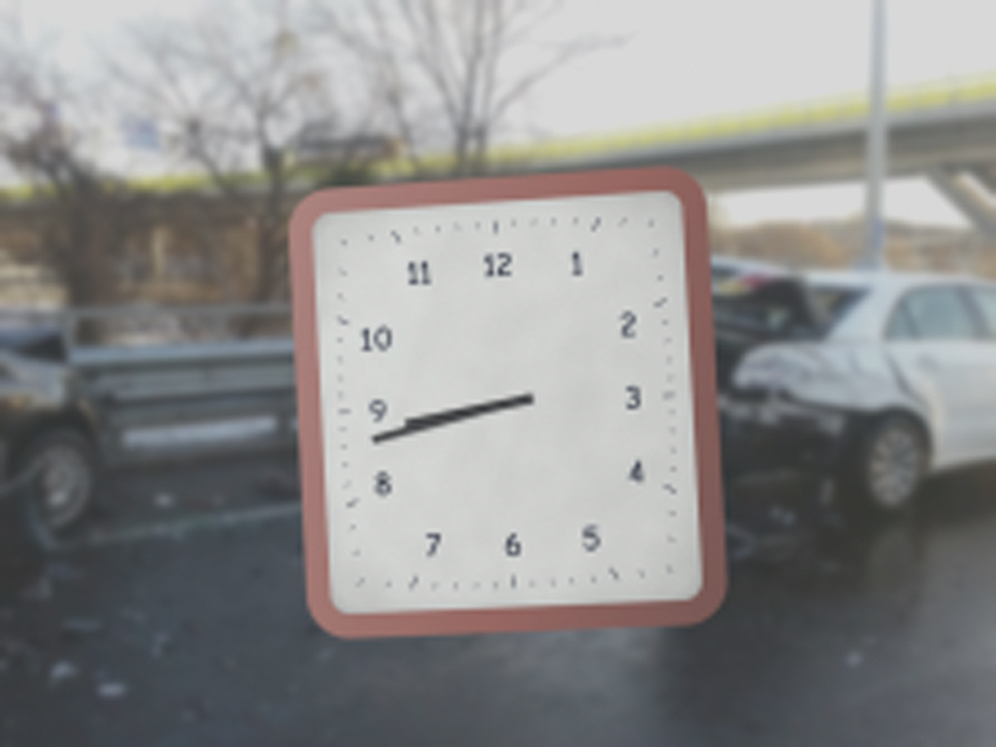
8:43
